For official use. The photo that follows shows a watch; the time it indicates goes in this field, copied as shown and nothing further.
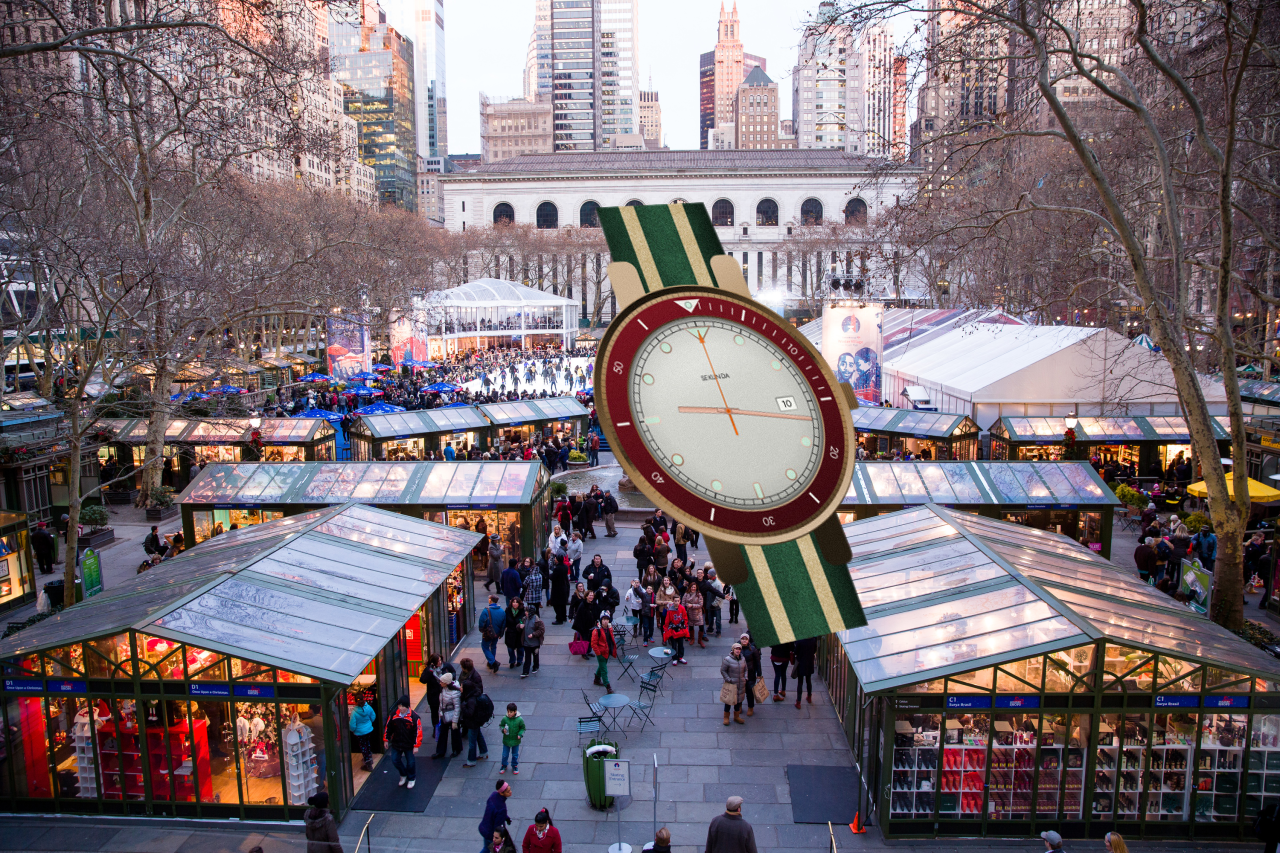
9:17:00
